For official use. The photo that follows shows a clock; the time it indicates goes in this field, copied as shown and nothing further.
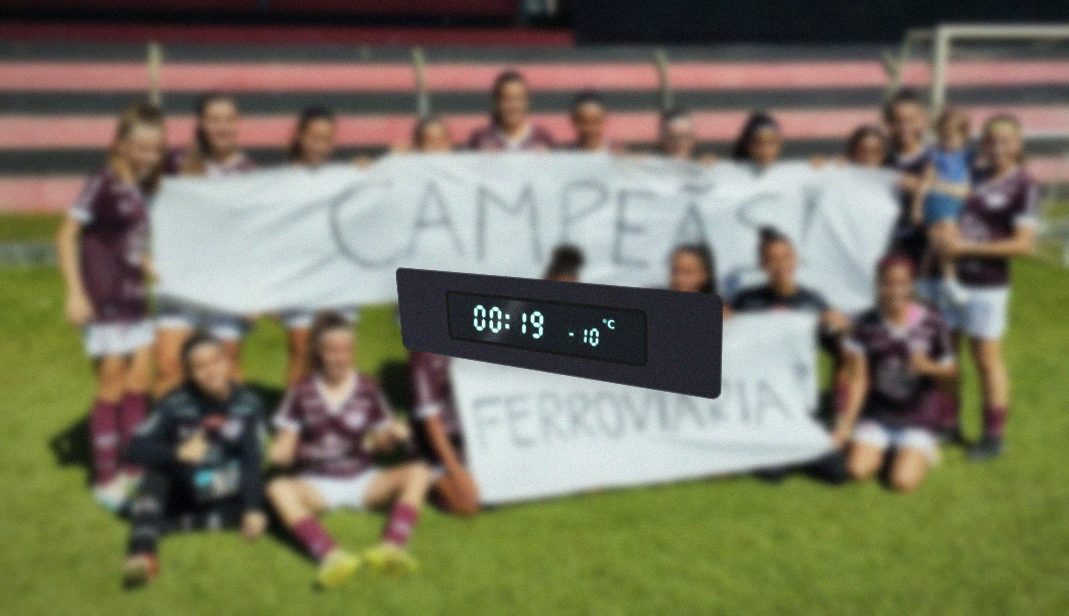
0:19
